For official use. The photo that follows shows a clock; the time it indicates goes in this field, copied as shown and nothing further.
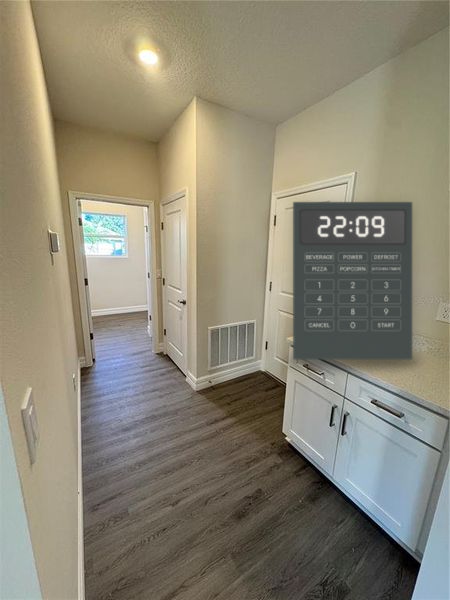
22:09
